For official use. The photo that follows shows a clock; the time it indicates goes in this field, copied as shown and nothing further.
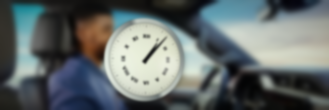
1:07
